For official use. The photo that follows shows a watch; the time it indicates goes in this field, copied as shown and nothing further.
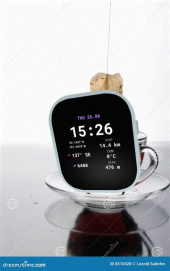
15:26
